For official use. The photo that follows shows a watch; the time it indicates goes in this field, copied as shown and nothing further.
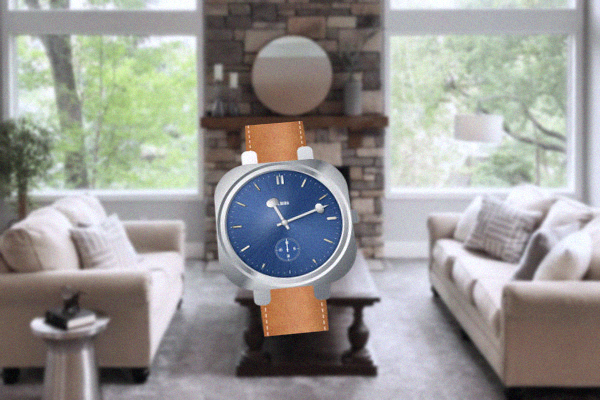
11:12
